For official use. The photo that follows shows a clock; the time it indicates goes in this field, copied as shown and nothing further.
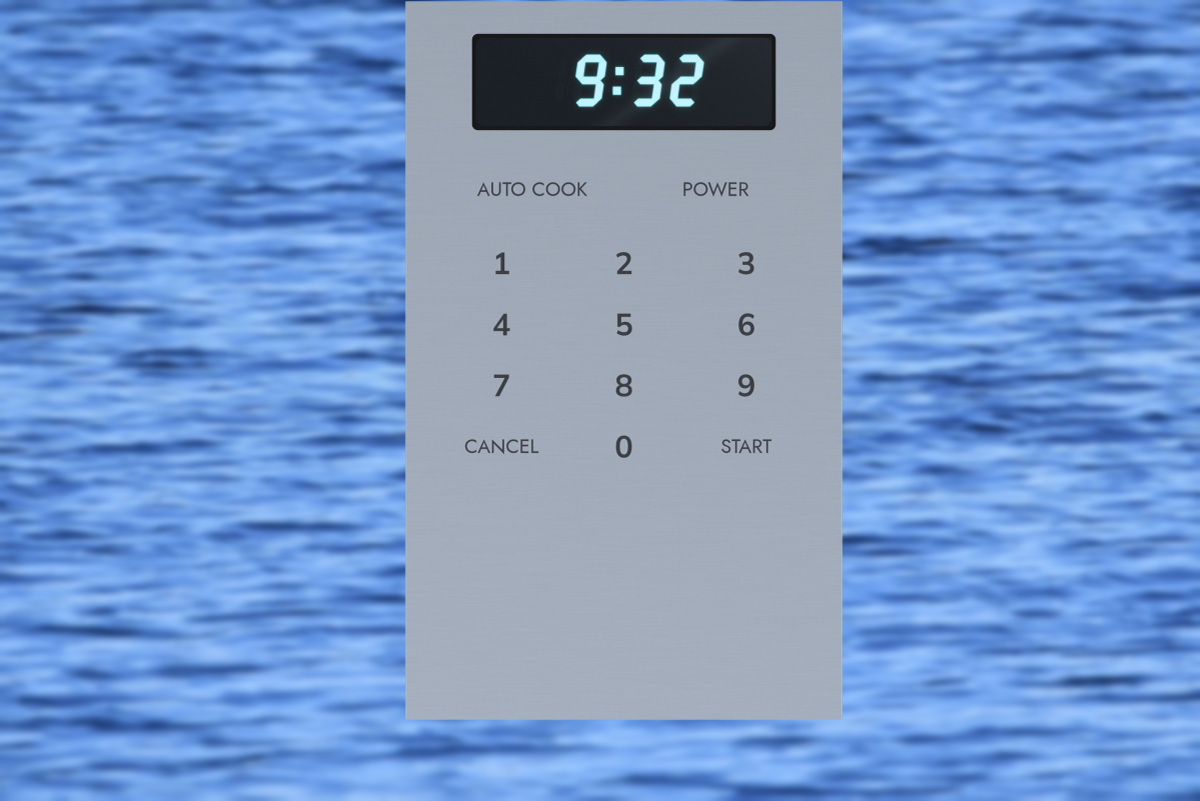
9:32
